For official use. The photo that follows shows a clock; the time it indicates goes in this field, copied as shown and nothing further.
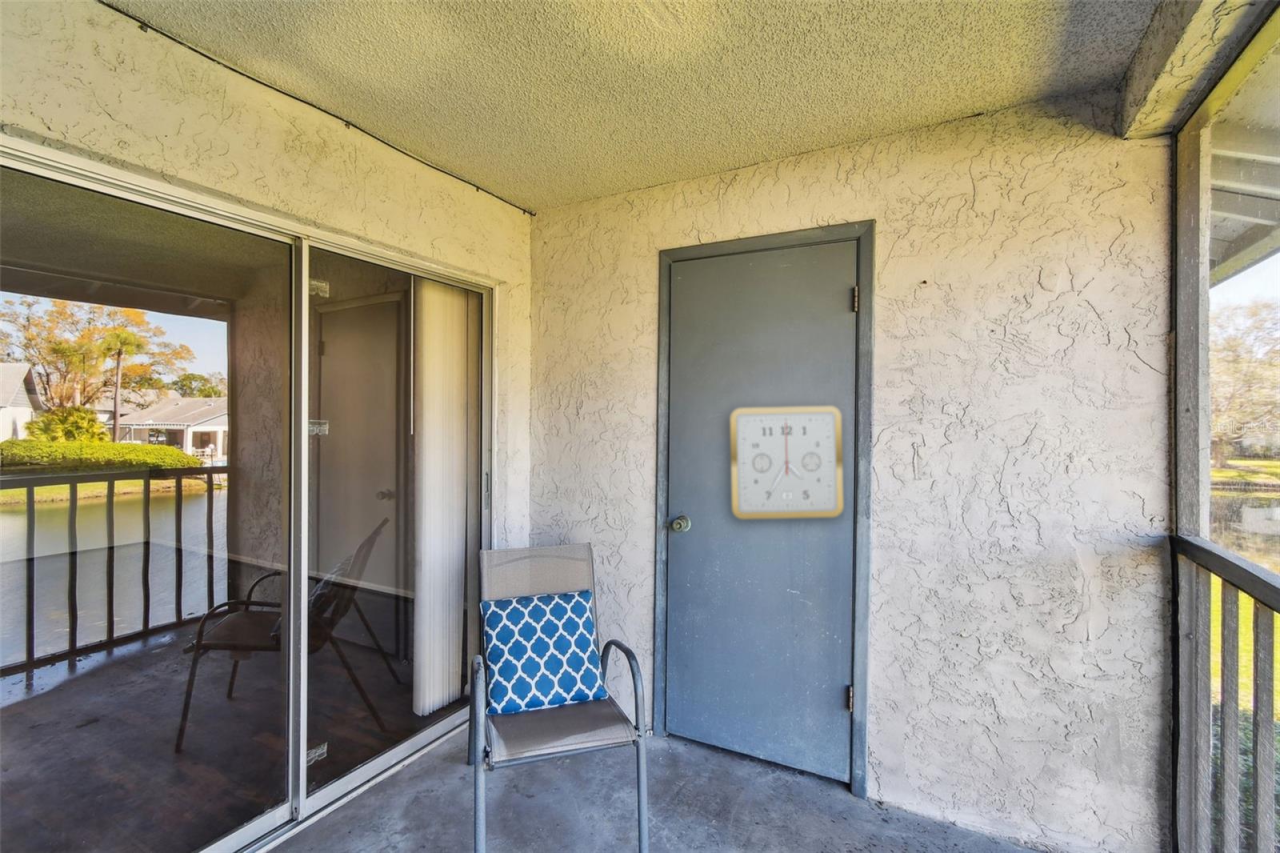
4:35
